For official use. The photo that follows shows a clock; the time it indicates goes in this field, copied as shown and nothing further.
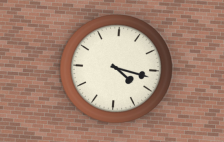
4:17
